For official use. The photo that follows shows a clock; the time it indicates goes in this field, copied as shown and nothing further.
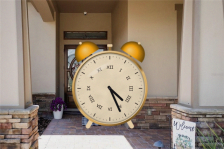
4:26
